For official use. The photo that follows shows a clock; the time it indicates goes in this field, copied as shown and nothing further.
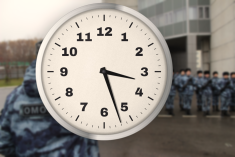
3:27
